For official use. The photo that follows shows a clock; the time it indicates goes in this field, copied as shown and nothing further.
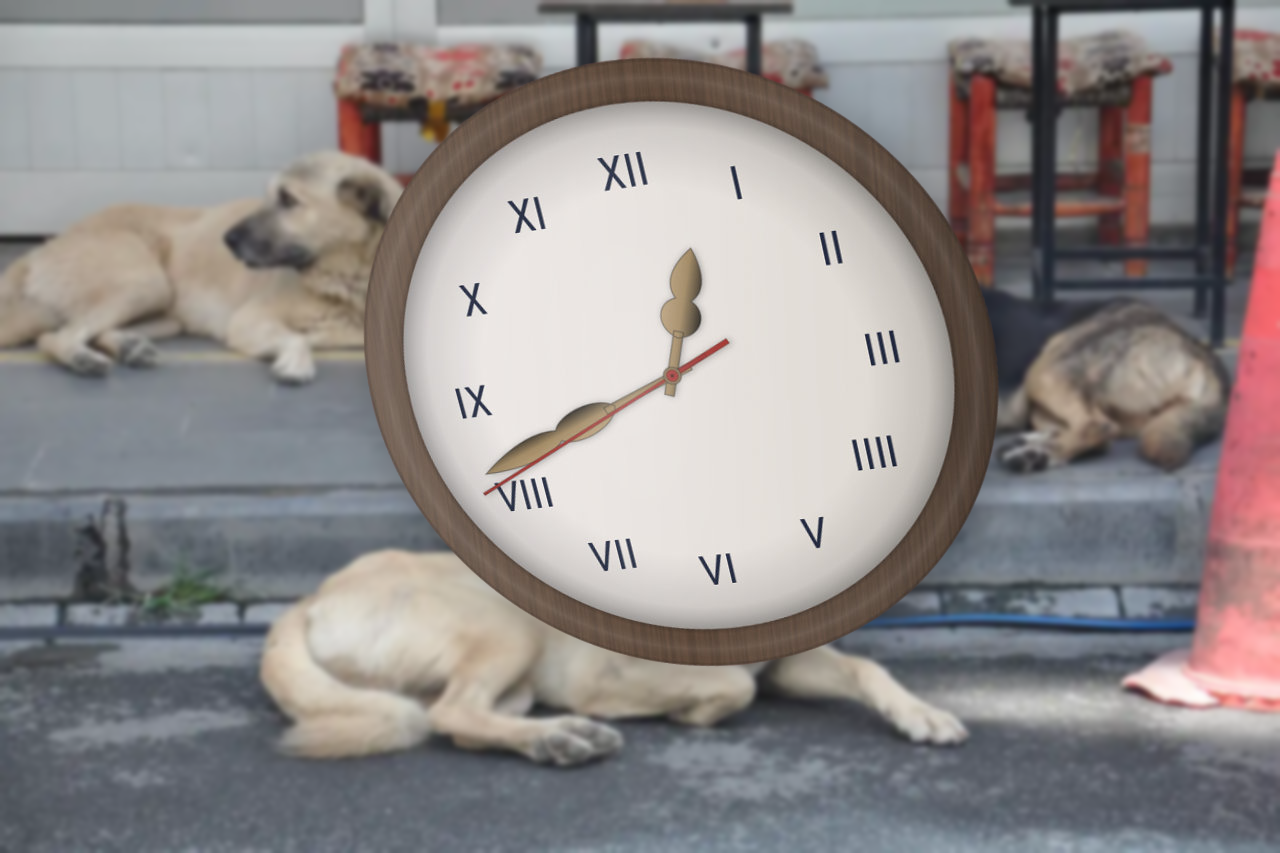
12:41:41
